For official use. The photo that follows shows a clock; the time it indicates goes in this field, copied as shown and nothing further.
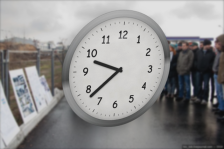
9:38
